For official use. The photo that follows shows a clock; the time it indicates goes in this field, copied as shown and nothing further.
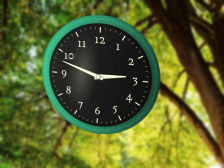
2:48
